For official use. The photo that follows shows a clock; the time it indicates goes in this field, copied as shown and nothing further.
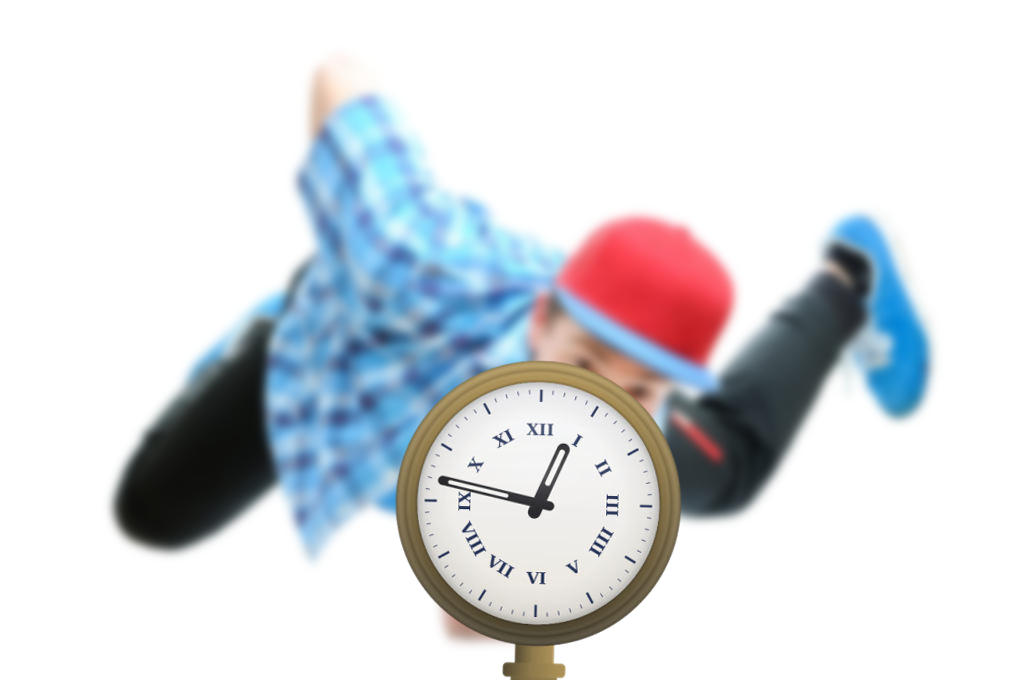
12:47
